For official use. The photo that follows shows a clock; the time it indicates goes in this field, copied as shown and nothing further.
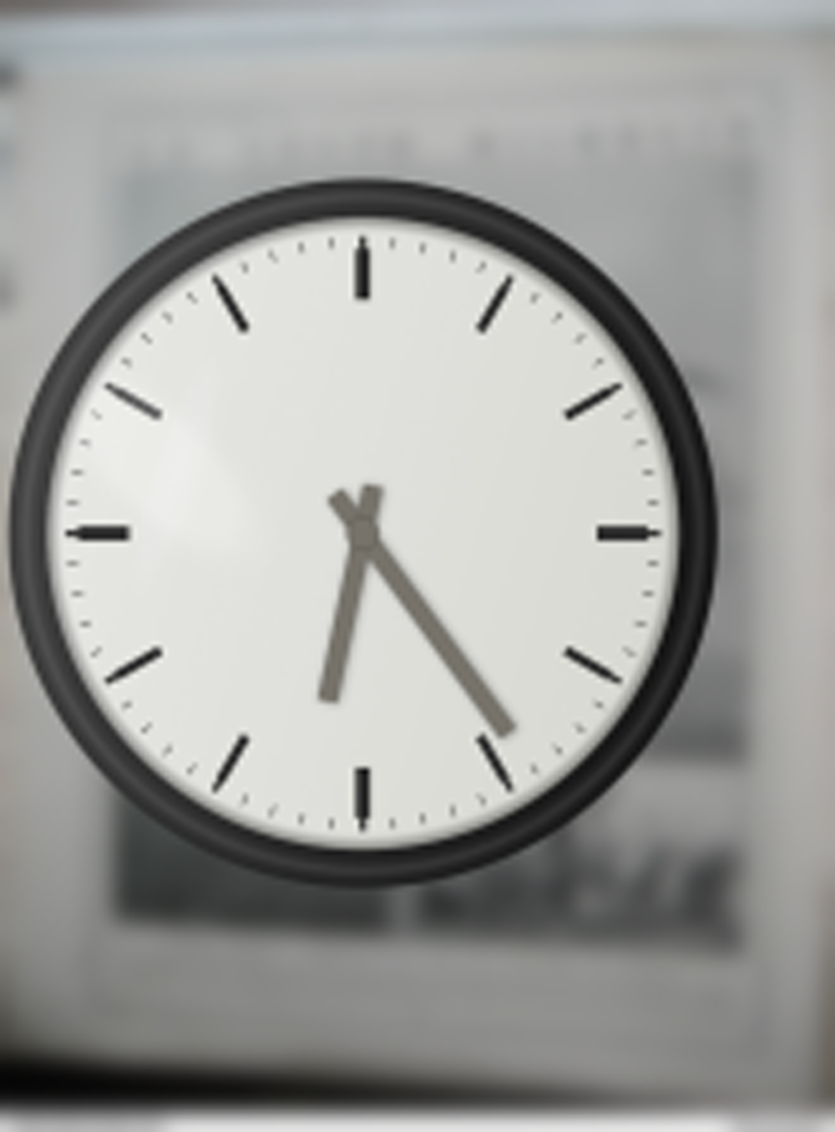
6:24
